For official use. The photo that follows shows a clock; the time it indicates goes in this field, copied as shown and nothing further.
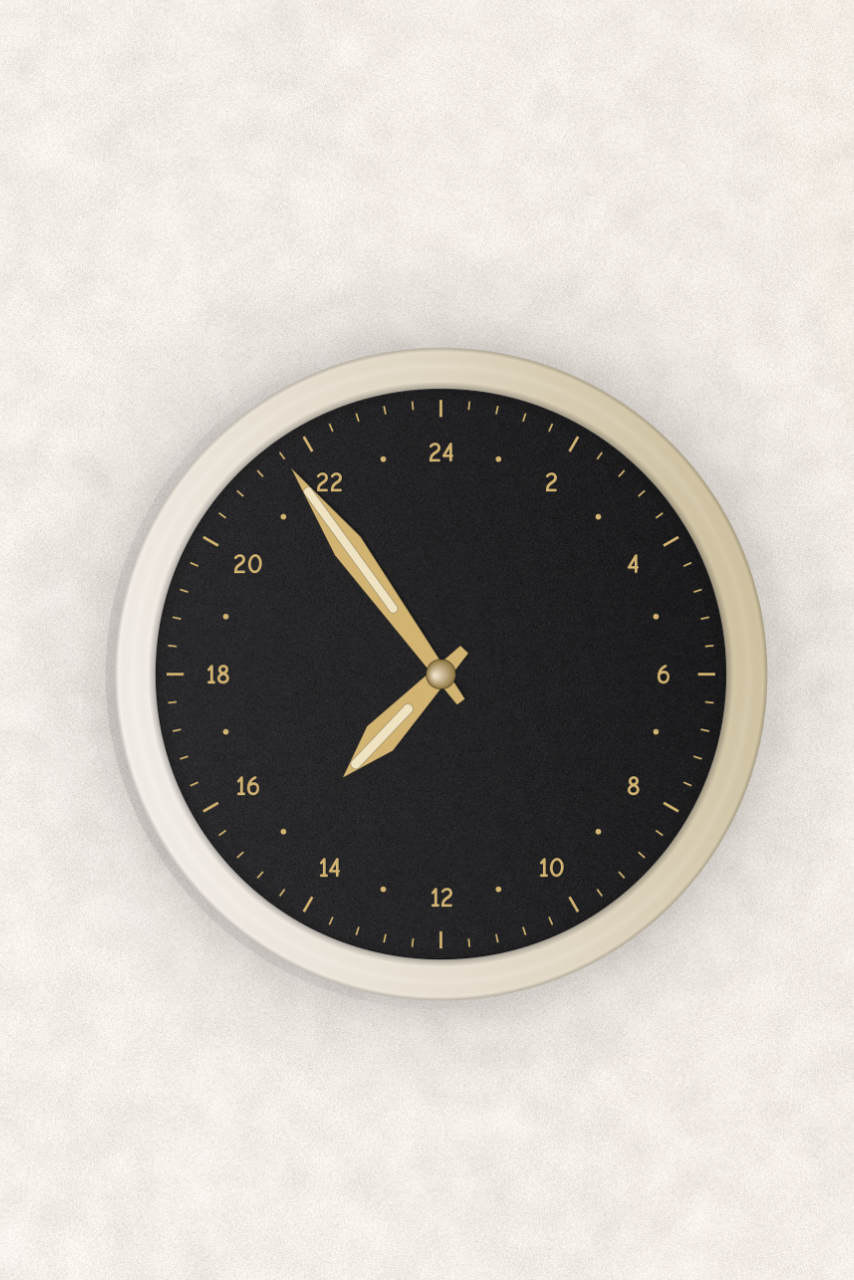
14:54
